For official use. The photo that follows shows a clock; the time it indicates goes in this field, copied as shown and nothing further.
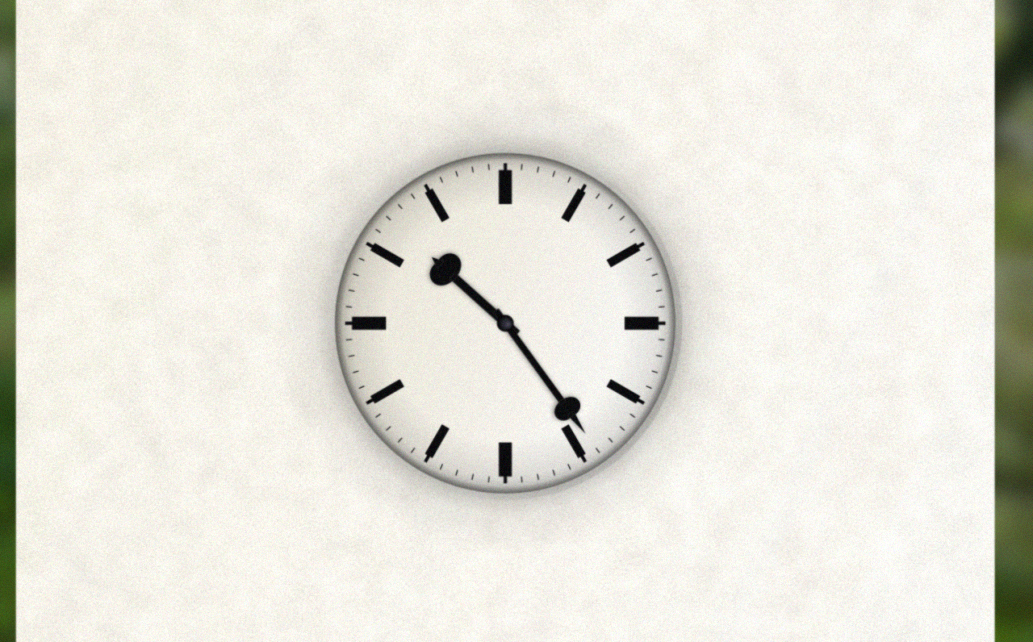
10:24
